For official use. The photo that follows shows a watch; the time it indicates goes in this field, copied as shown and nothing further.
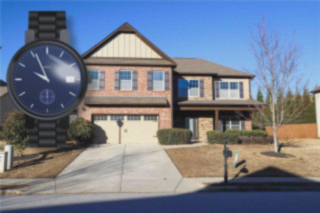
9:56
